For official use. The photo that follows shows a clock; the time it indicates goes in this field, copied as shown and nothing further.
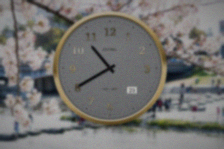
10:40
